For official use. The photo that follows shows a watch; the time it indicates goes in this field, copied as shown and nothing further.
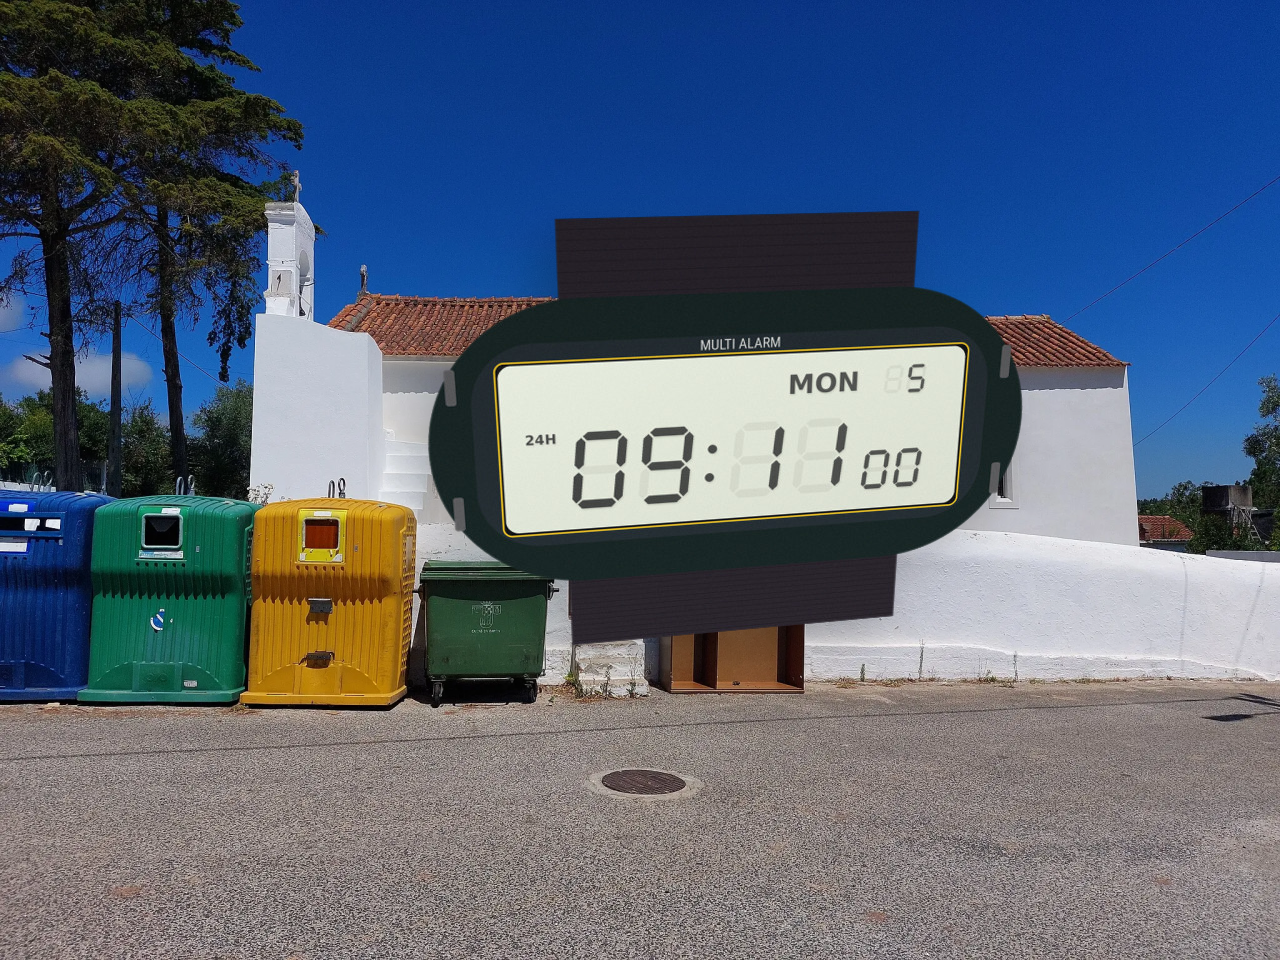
9:11:00
